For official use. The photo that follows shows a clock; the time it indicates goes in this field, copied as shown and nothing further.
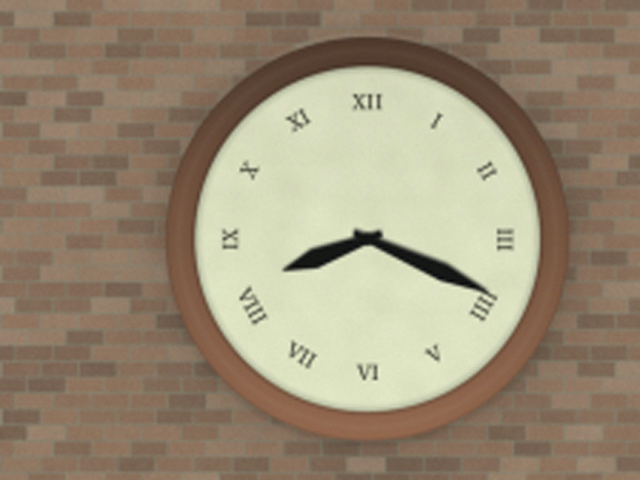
8:19
